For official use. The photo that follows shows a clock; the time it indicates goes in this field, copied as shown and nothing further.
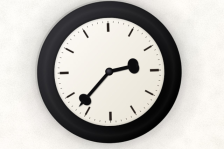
2:37
